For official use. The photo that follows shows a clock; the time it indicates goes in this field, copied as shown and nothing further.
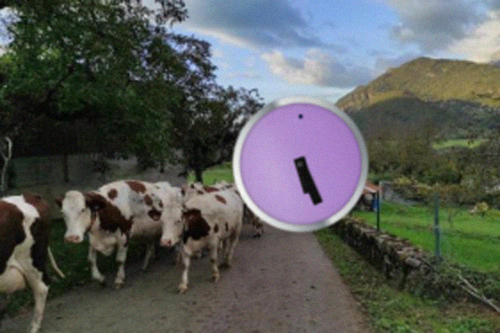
5:26
